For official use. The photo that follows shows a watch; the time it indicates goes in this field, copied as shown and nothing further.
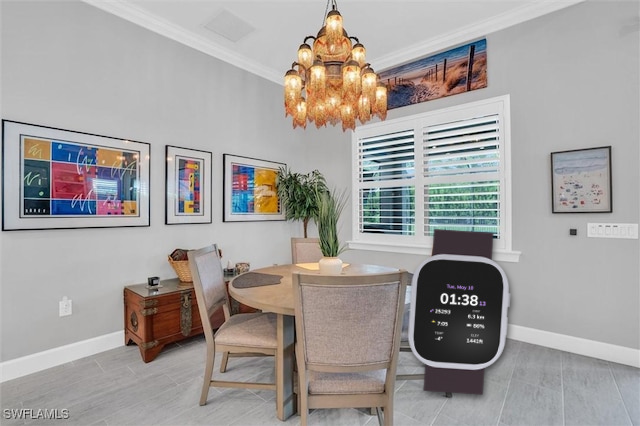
1:38
